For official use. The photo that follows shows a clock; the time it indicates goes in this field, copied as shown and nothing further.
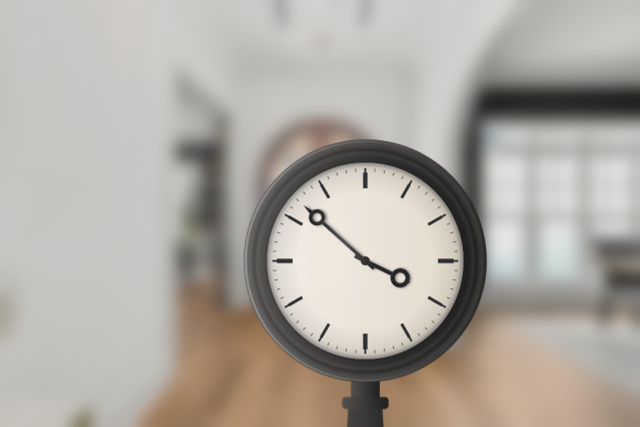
3:52
